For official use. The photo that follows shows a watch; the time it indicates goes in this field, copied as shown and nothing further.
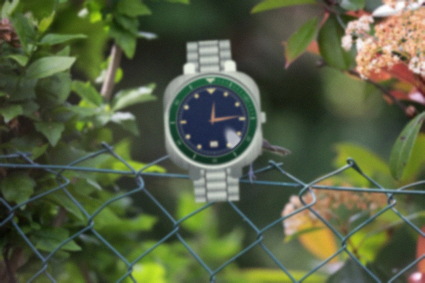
12:14
